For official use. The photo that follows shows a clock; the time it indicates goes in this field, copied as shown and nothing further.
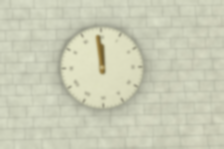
11:59
